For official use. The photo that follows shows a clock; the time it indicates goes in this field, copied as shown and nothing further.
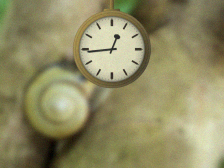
12:44
